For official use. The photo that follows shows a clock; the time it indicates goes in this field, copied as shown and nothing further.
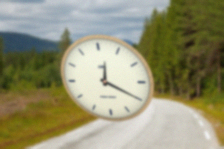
12:20
